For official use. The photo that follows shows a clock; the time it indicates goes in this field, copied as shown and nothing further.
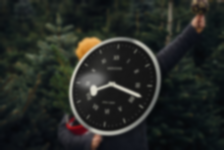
8:18
